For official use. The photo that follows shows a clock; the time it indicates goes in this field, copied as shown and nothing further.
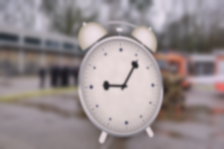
9:06
